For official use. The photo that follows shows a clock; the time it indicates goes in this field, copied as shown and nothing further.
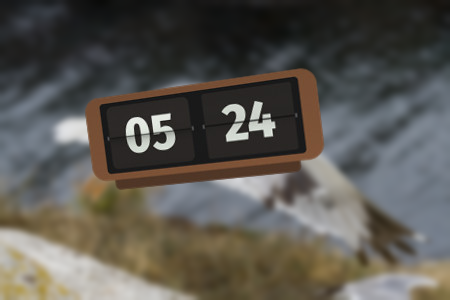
5:24
